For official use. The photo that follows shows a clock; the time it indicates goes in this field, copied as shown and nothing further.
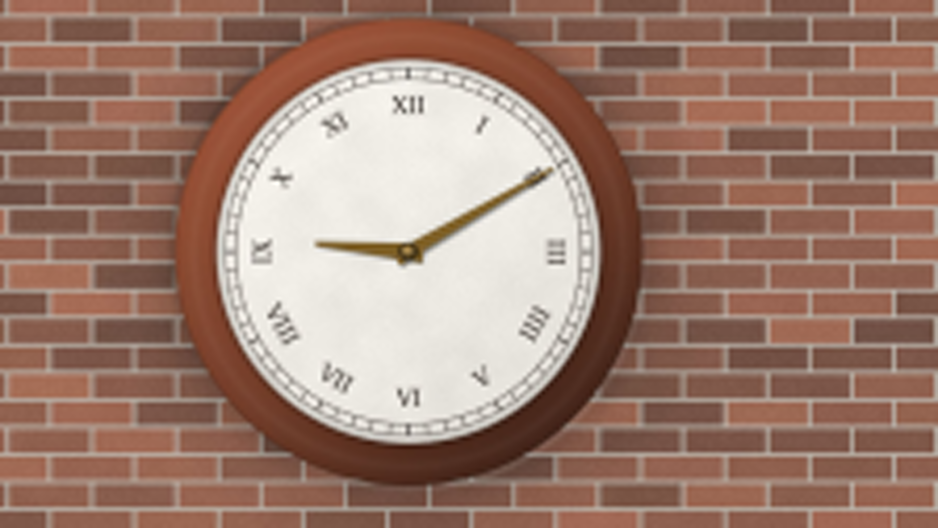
9:10
